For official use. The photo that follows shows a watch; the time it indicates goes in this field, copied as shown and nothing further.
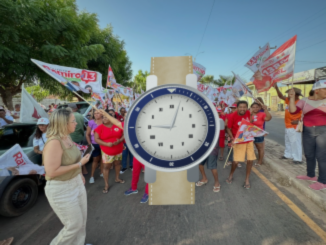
9:03
